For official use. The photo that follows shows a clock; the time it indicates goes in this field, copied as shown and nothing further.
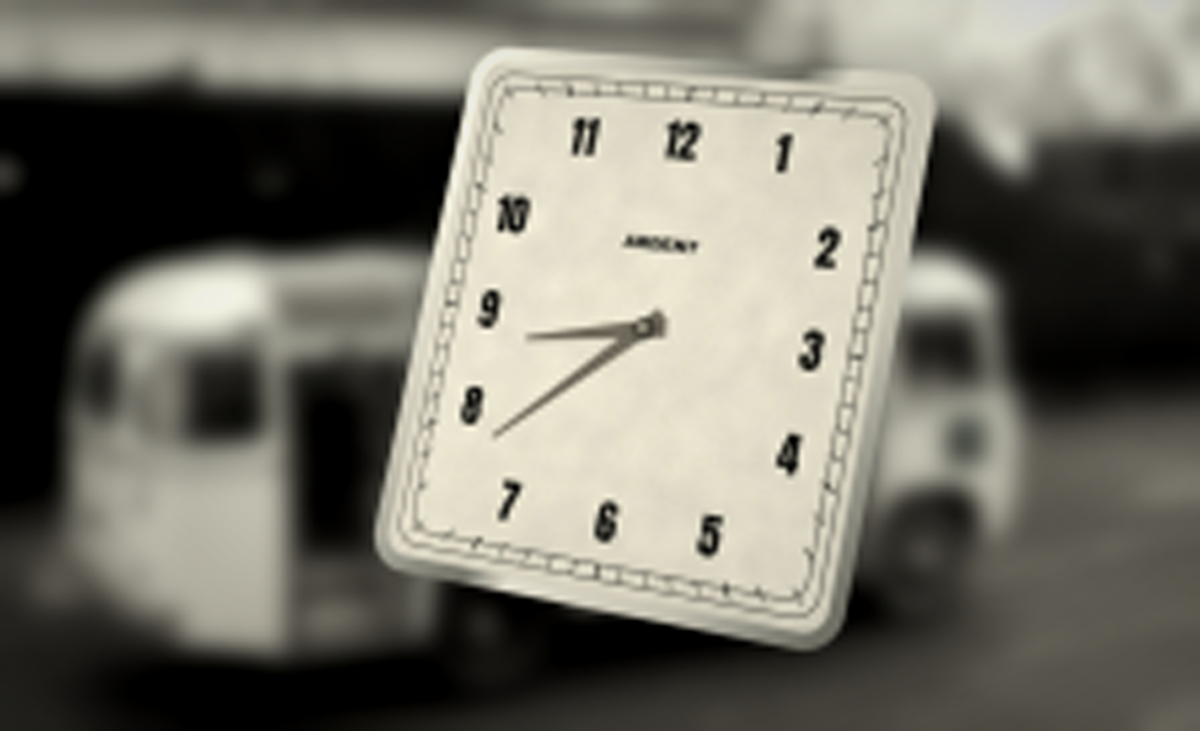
8:38
